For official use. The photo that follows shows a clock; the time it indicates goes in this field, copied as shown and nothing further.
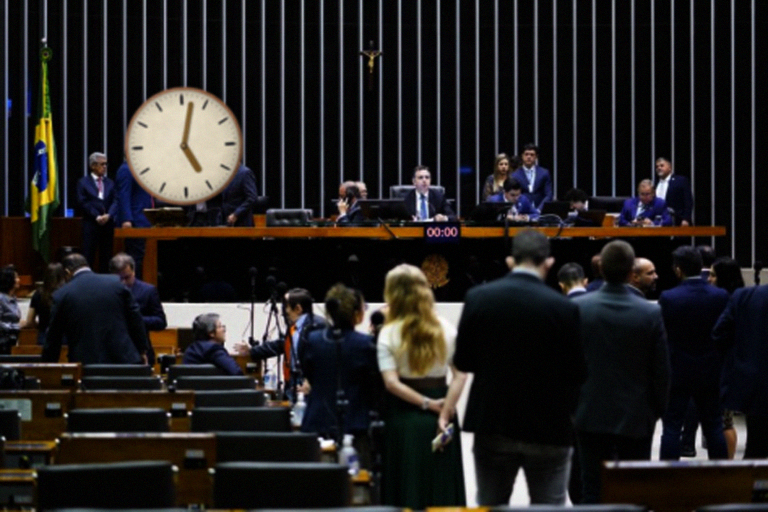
5:02
